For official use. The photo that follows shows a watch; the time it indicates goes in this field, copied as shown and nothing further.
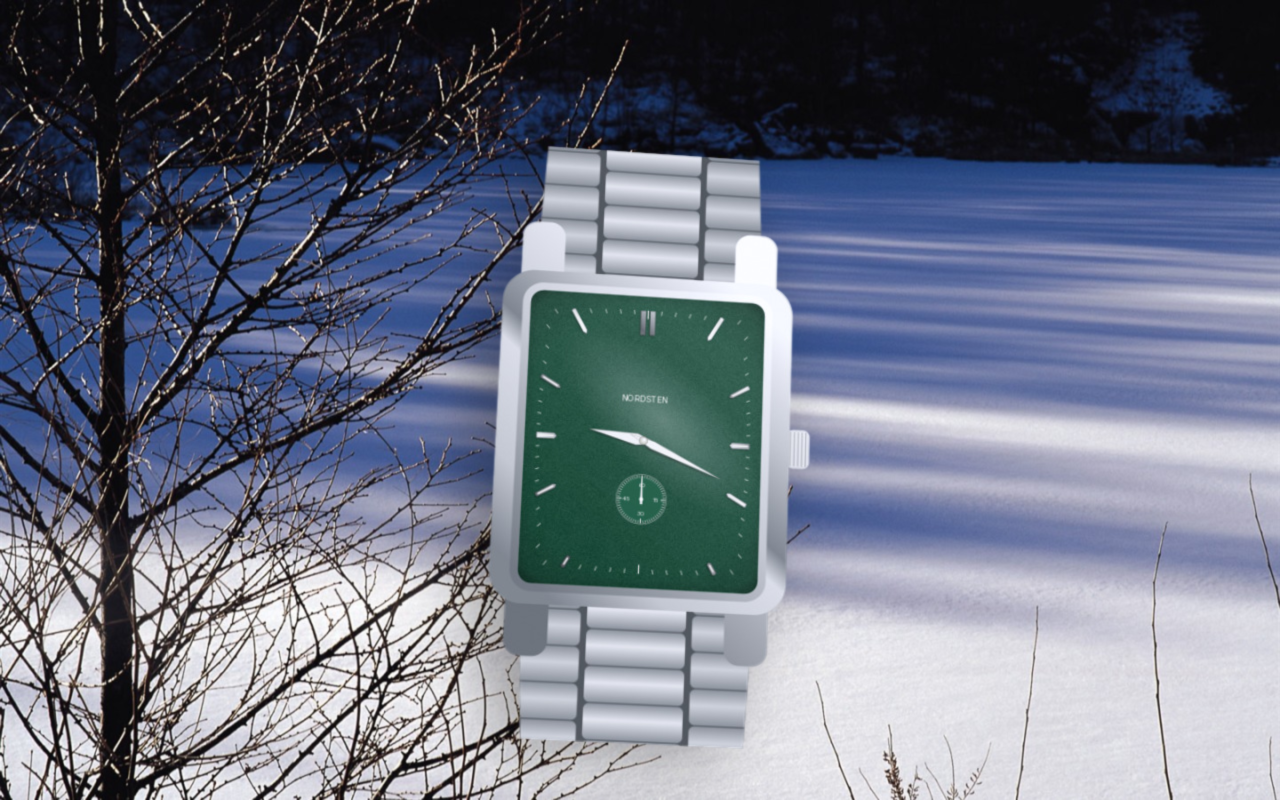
9:19
